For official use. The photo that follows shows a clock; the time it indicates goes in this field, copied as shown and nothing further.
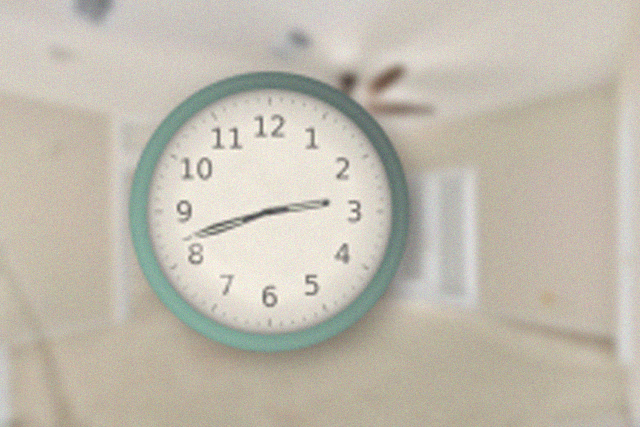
2:42
